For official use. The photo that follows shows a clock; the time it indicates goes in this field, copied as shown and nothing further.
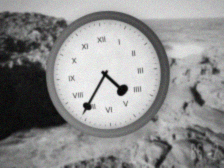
4:36
